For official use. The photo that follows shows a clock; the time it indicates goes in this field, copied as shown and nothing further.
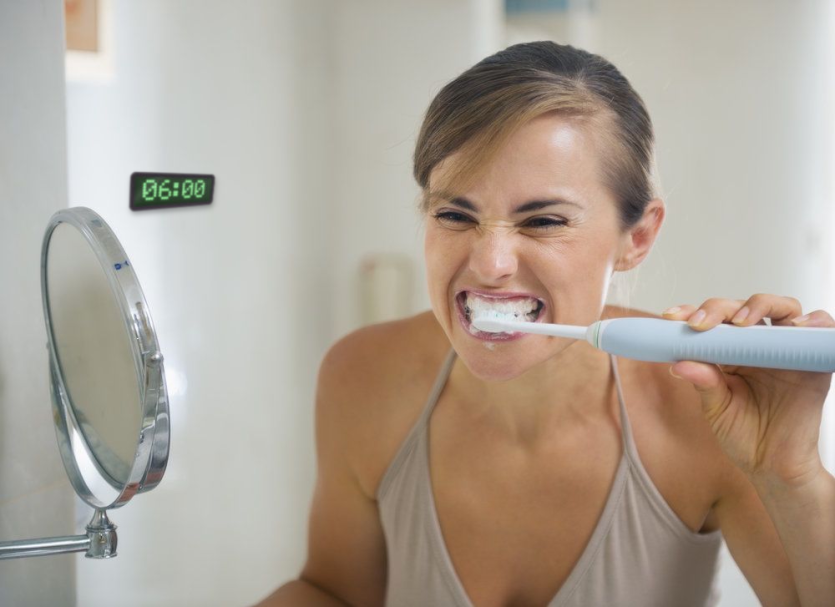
6:00
